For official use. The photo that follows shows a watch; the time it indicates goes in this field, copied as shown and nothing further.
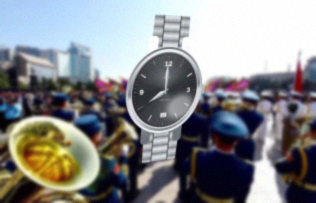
8:00
